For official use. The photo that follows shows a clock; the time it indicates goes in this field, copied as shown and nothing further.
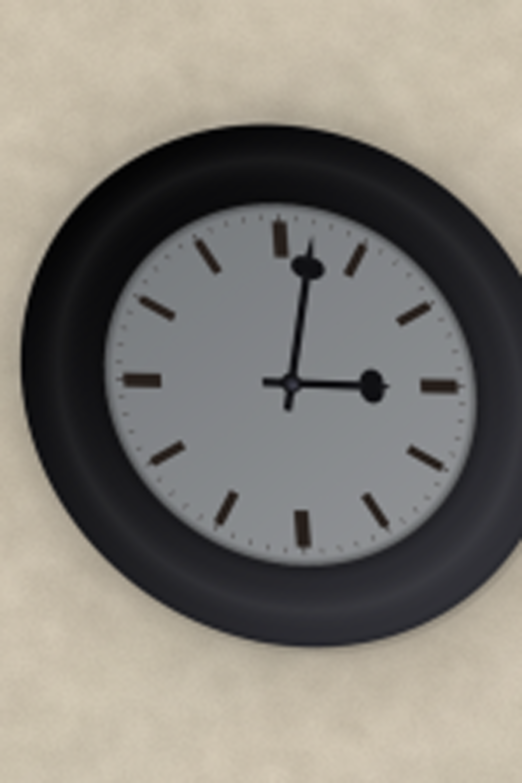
3:02
